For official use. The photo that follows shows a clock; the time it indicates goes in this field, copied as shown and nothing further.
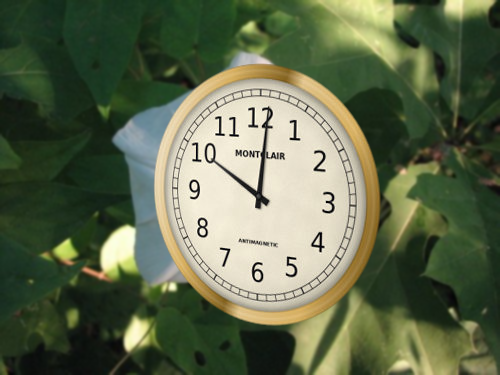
10:01
